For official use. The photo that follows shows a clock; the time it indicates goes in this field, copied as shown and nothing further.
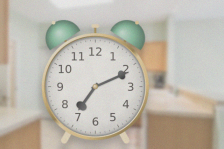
7:11
